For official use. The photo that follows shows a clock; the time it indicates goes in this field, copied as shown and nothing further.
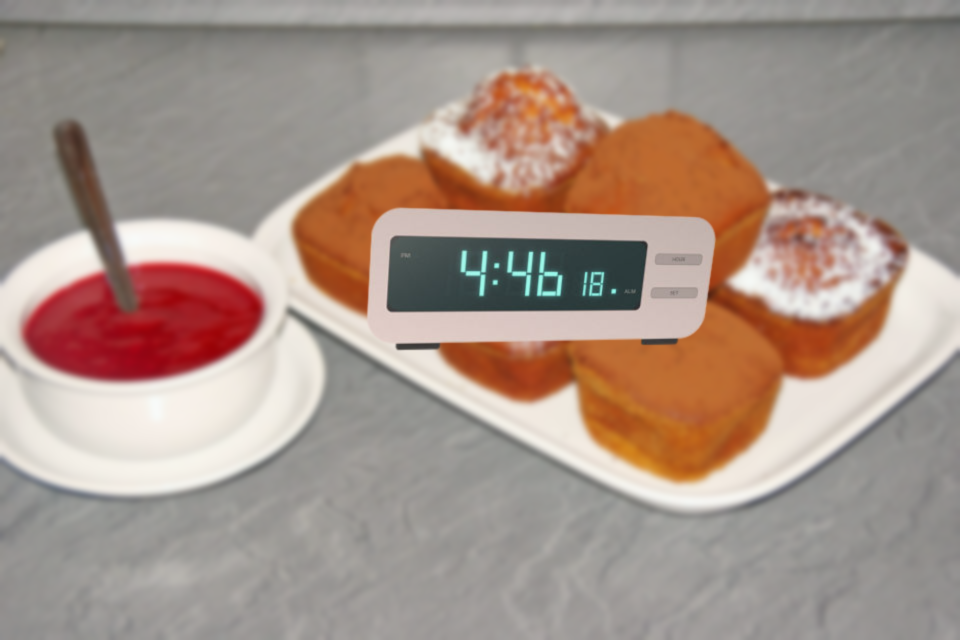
4:46:18
